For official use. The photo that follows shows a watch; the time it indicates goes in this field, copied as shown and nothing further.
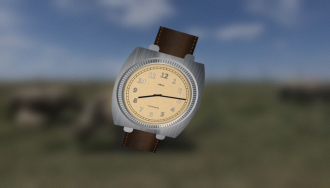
8:14
